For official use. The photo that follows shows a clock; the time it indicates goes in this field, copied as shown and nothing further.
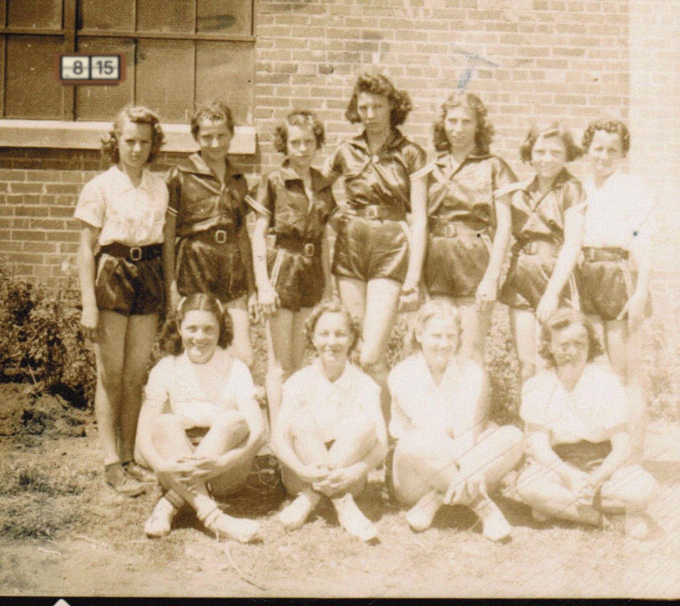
8:15
